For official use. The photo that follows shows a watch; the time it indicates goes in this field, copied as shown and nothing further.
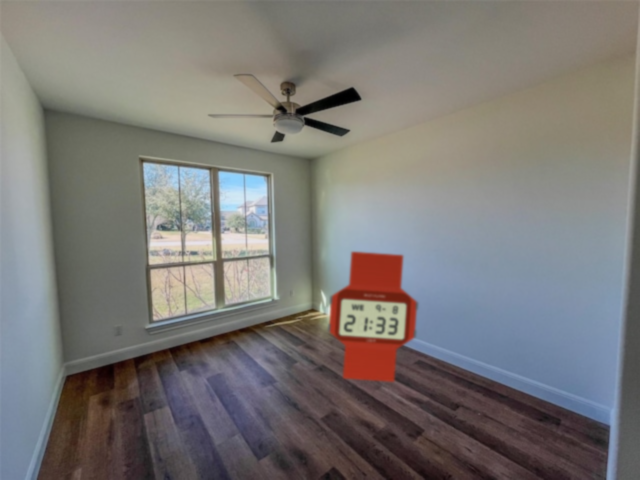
21:33
